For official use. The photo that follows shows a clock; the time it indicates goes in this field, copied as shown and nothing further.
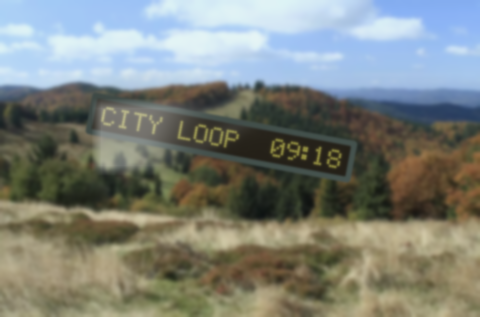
9:18
